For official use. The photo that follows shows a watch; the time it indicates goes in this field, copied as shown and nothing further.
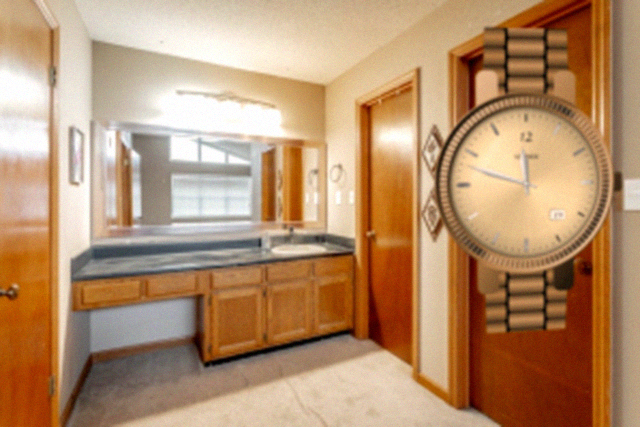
11:48
